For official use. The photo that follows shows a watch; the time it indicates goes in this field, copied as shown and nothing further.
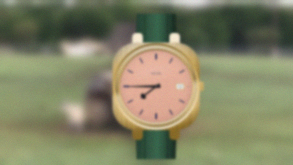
7:45
